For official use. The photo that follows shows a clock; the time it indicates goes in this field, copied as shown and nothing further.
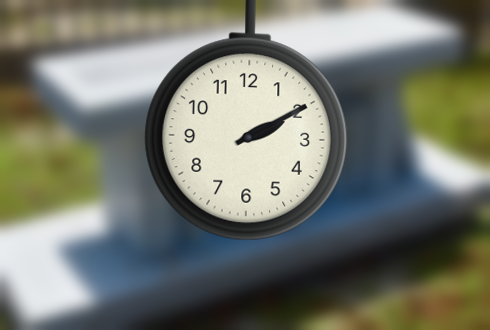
2:10
